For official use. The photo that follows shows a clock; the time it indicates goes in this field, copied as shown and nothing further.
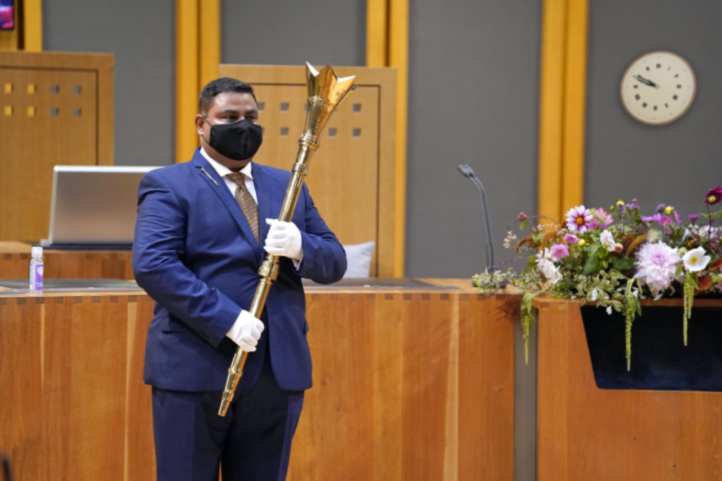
9:49
